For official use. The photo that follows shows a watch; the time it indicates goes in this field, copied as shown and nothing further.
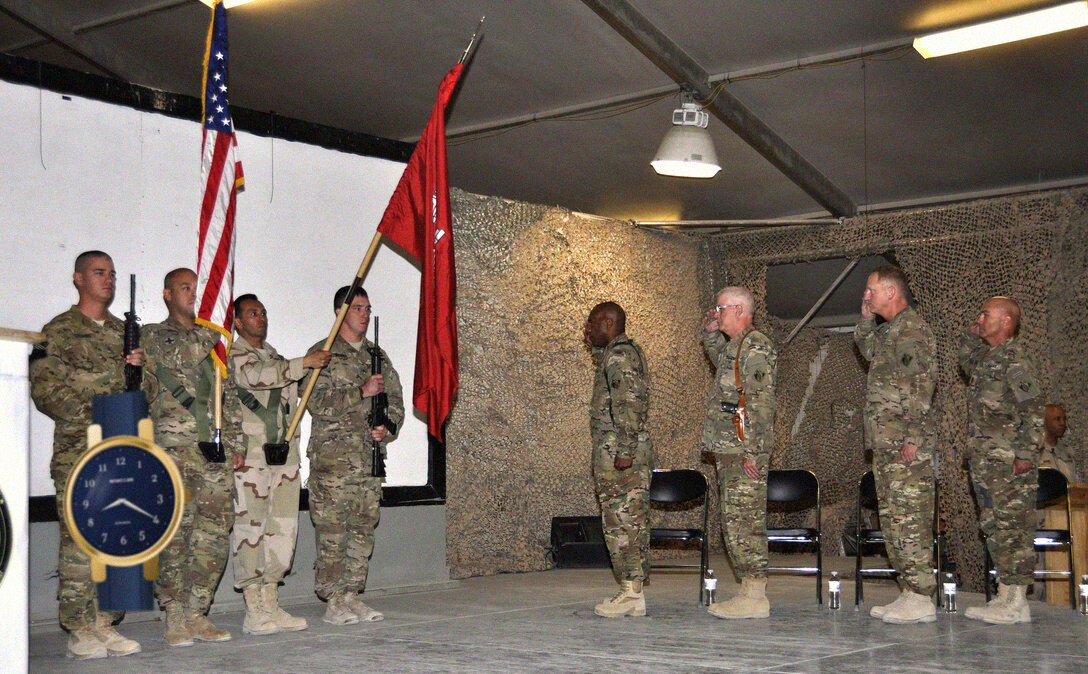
8:20
